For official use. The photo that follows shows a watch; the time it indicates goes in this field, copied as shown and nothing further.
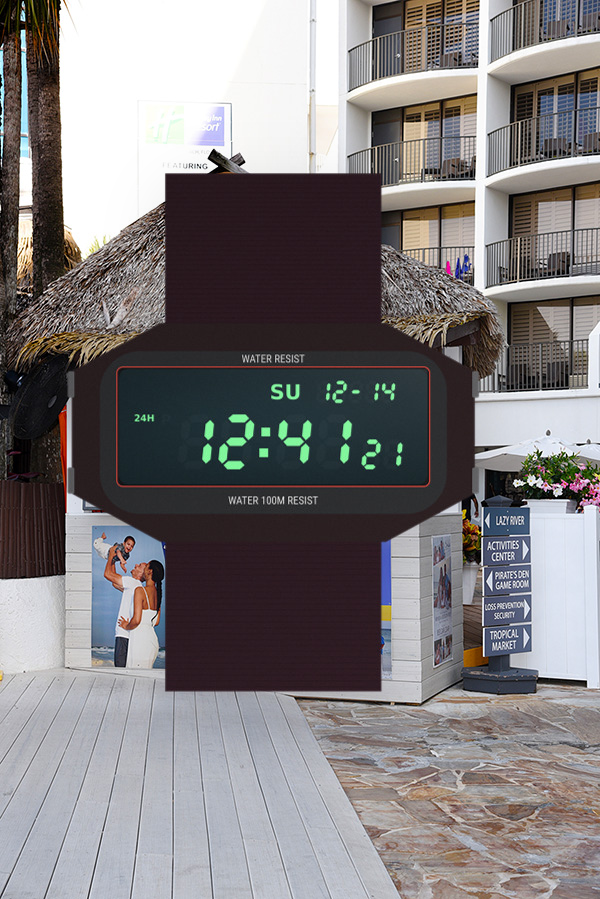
12:41:21
